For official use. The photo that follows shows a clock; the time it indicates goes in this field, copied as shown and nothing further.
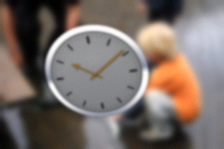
10:09
